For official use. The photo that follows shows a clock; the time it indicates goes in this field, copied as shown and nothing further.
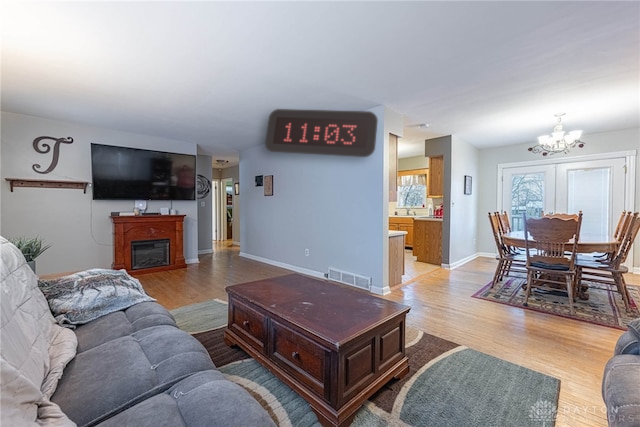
11:03
